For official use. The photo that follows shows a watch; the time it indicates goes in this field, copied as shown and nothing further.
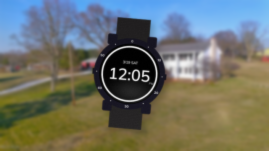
12:05
